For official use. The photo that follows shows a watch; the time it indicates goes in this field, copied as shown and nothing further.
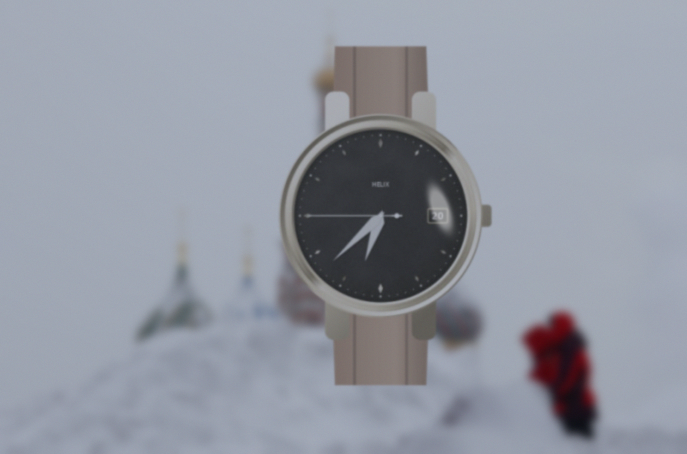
6:37:45
